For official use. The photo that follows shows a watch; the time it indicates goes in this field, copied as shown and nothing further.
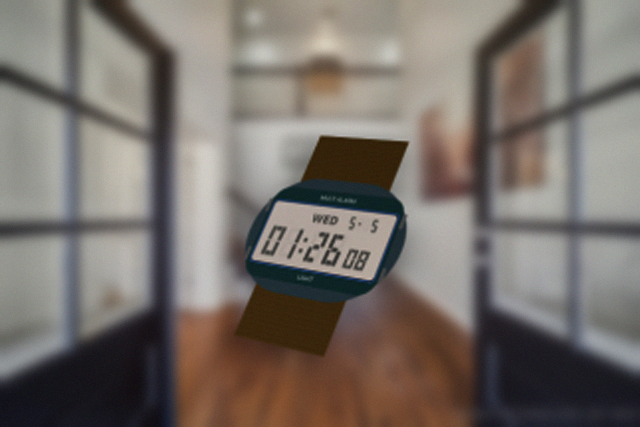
1:26:08
